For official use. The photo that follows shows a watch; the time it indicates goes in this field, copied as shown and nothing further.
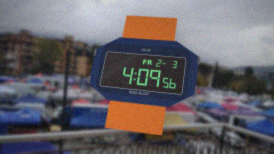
4:09:56
